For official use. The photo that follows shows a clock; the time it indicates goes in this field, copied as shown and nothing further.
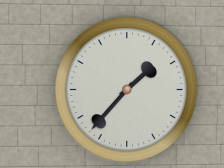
1:37
